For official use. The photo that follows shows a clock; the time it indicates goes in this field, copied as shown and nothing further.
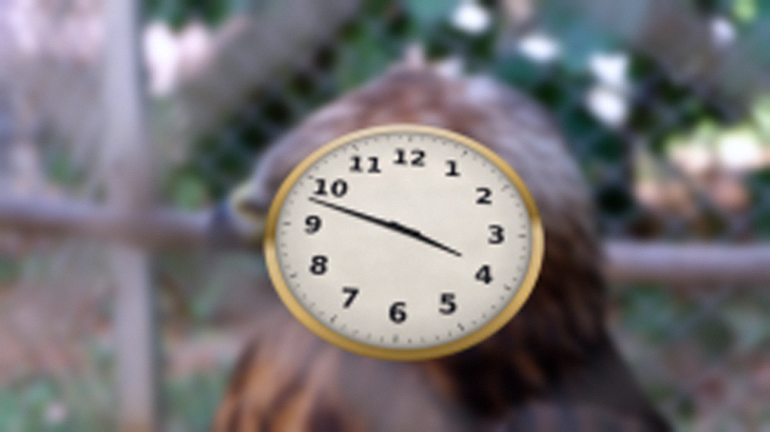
3:48
